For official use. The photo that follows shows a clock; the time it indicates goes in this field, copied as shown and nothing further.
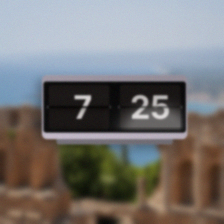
7:25
